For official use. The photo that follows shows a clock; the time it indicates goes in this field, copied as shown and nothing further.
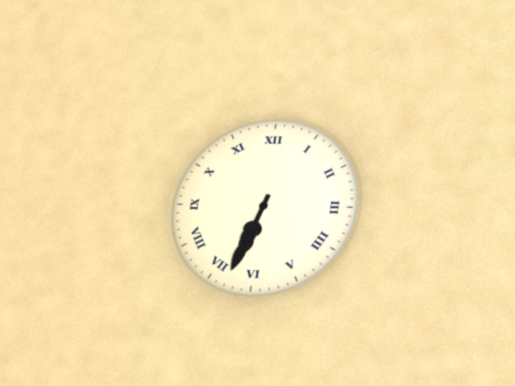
6:33
